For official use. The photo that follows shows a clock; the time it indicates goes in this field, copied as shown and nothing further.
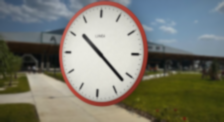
10:22
